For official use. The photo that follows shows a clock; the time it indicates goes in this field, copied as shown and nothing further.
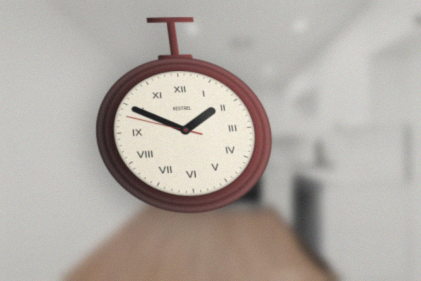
1:49:48
